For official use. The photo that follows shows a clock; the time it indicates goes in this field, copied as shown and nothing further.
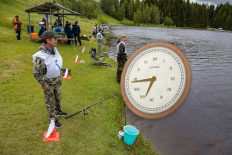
6:44
